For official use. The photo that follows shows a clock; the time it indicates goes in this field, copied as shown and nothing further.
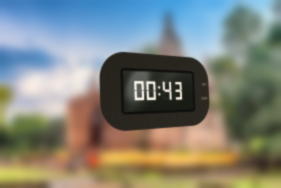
0:43
